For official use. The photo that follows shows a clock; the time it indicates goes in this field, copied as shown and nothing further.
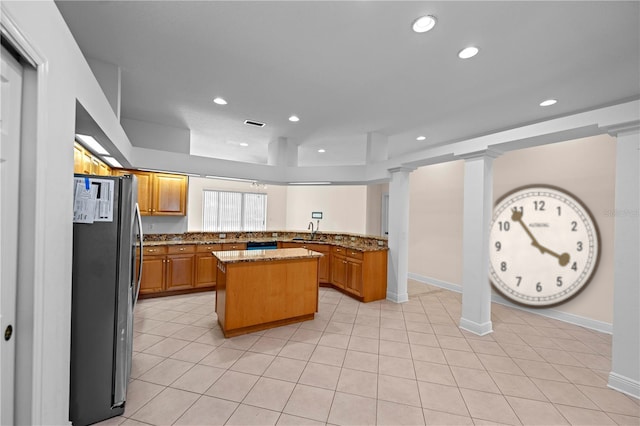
3:54
